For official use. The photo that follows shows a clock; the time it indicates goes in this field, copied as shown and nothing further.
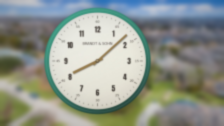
8:08
